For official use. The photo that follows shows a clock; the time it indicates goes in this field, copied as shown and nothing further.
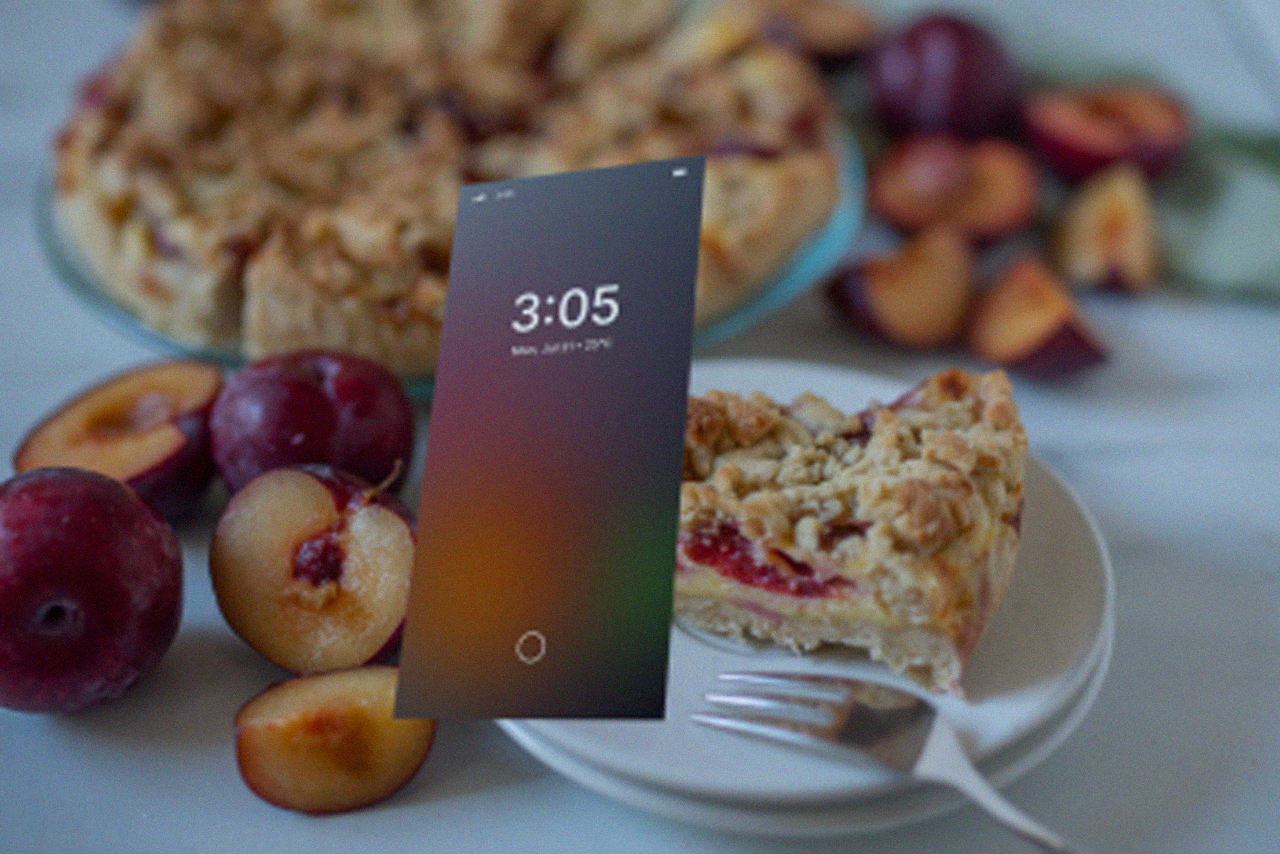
3:05
